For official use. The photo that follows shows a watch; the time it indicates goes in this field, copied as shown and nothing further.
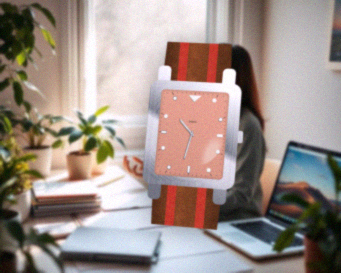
10:32
